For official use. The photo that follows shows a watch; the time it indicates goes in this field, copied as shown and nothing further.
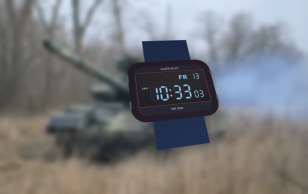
10:33:03
